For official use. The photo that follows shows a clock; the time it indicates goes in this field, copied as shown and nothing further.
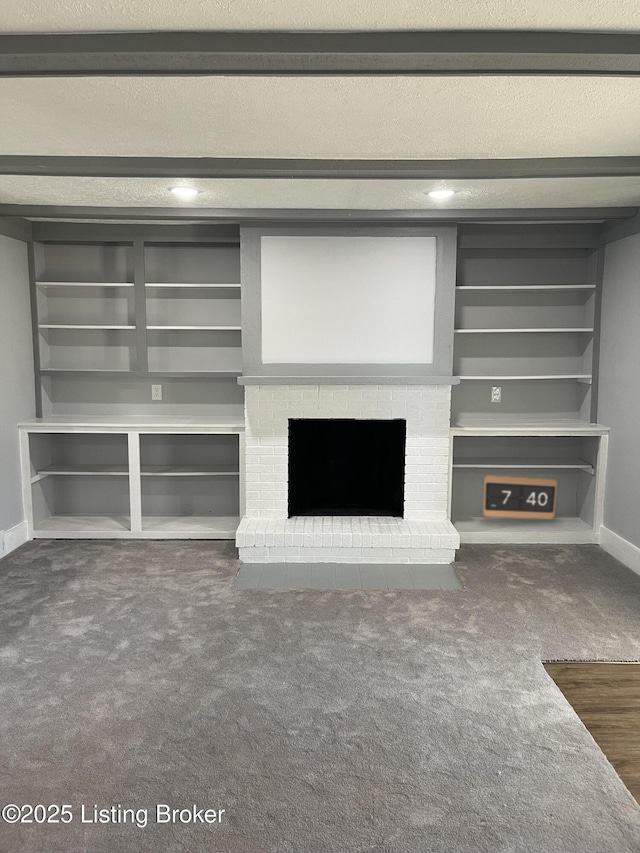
7:40
